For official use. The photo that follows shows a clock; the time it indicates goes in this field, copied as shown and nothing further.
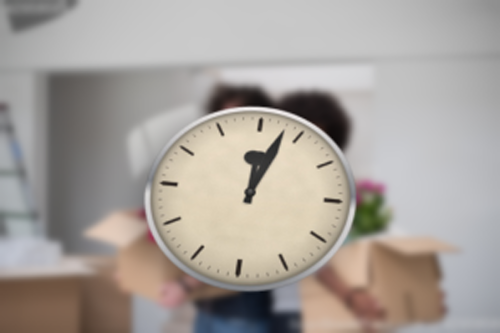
12:03
